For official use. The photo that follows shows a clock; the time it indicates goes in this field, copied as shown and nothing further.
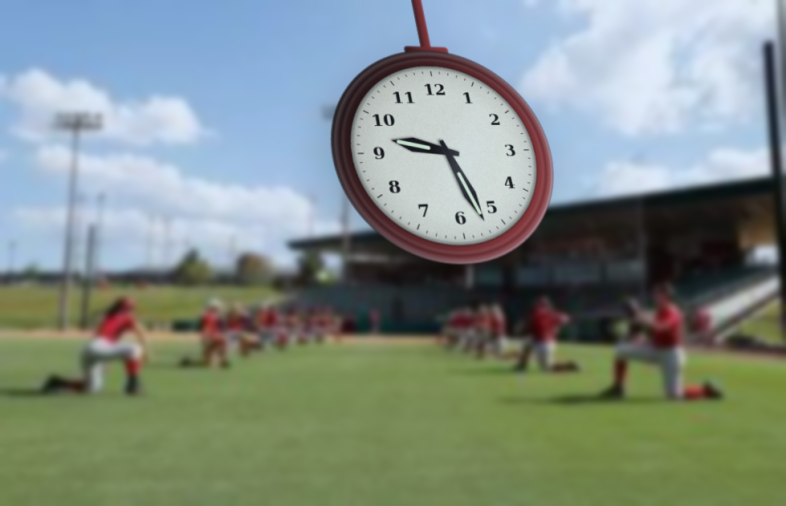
9:27
